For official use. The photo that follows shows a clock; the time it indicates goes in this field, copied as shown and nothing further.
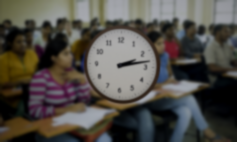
2:13
